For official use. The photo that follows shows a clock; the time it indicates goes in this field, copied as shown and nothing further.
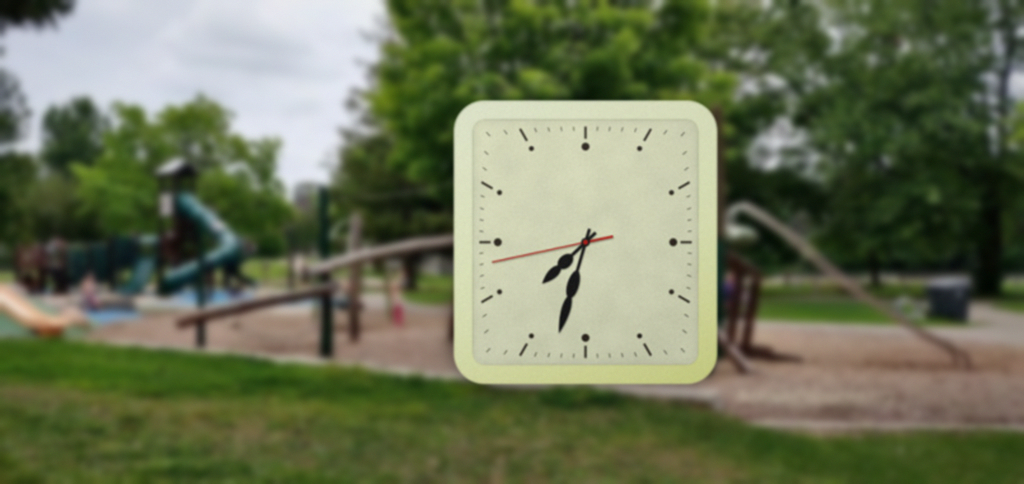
7:32:43
